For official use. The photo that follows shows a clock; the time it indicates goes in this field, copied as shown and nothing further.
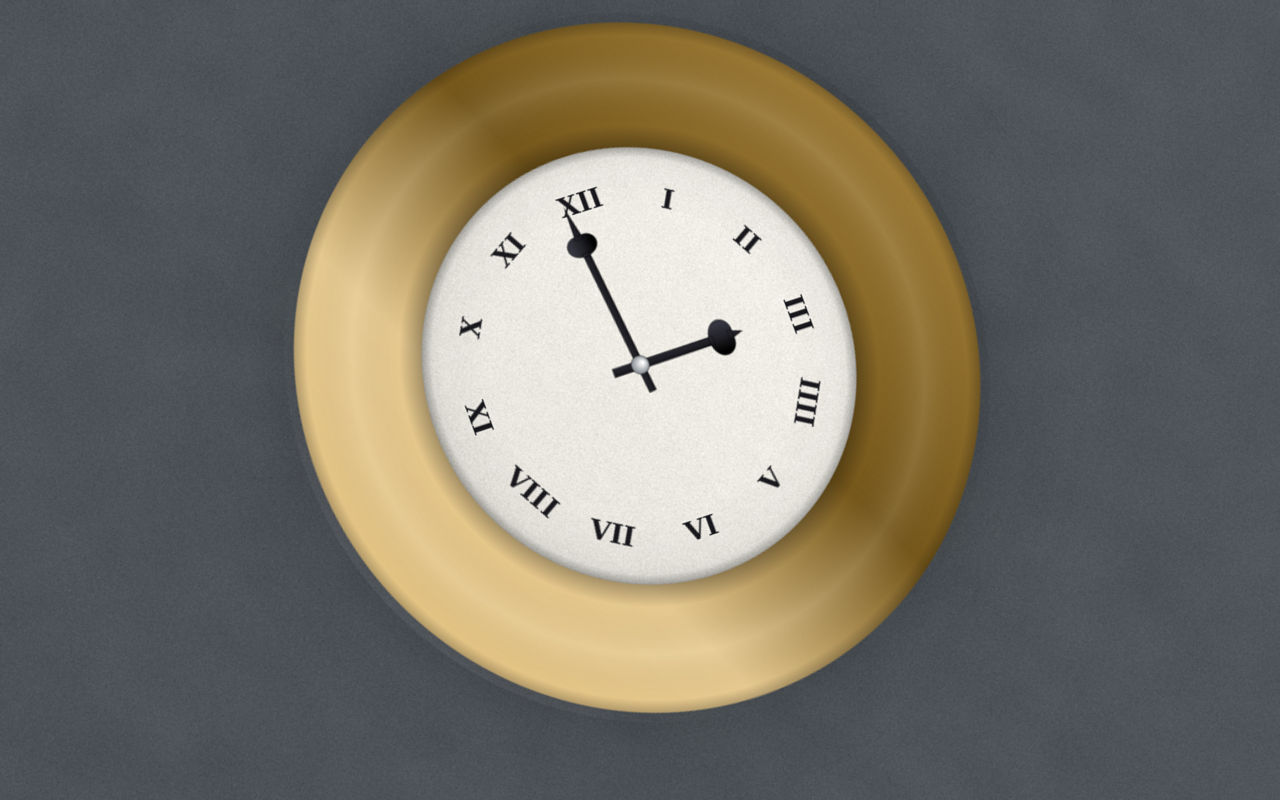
2:59
